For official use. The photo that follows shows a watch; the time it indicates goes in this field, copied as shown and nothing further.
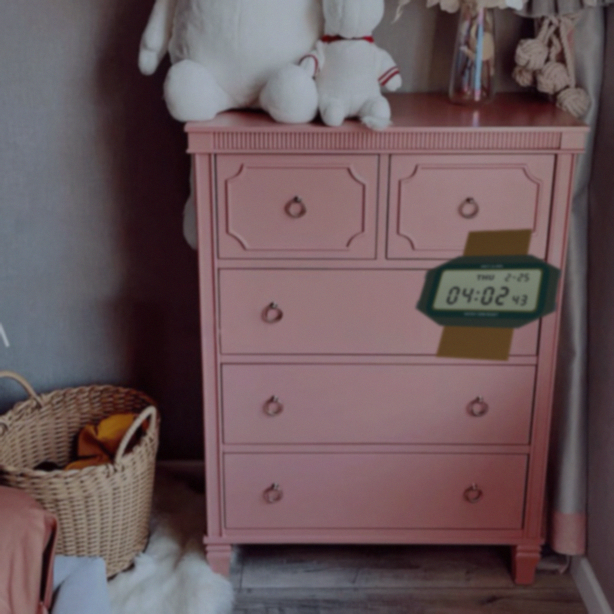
4:02
